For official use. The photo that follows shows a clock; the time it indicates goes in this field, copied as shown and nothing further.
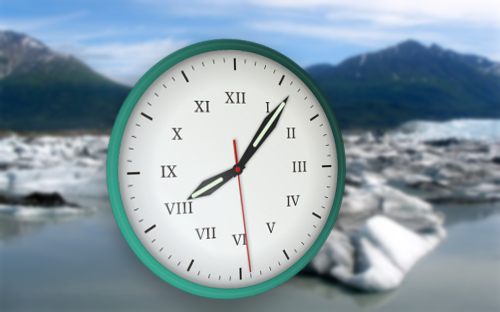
8:06:29
